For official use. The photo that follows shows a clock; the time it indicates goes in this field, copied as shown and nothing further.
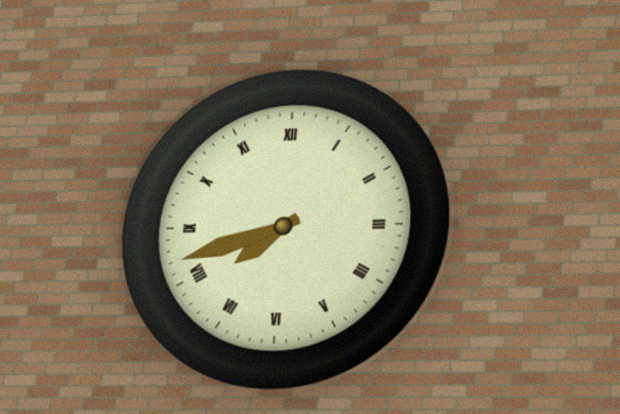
7:42
